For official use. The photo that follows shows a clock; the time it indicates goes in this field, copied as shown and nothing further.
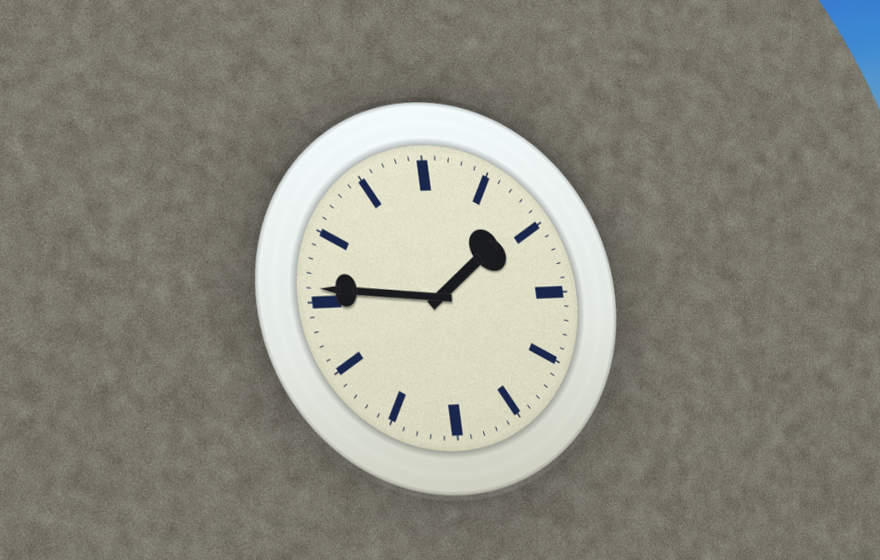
1:46
